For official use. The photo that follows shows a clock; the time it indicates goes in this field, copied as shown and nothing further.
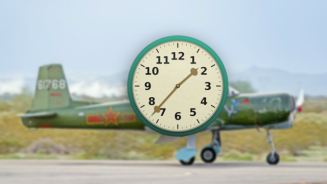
1:37
